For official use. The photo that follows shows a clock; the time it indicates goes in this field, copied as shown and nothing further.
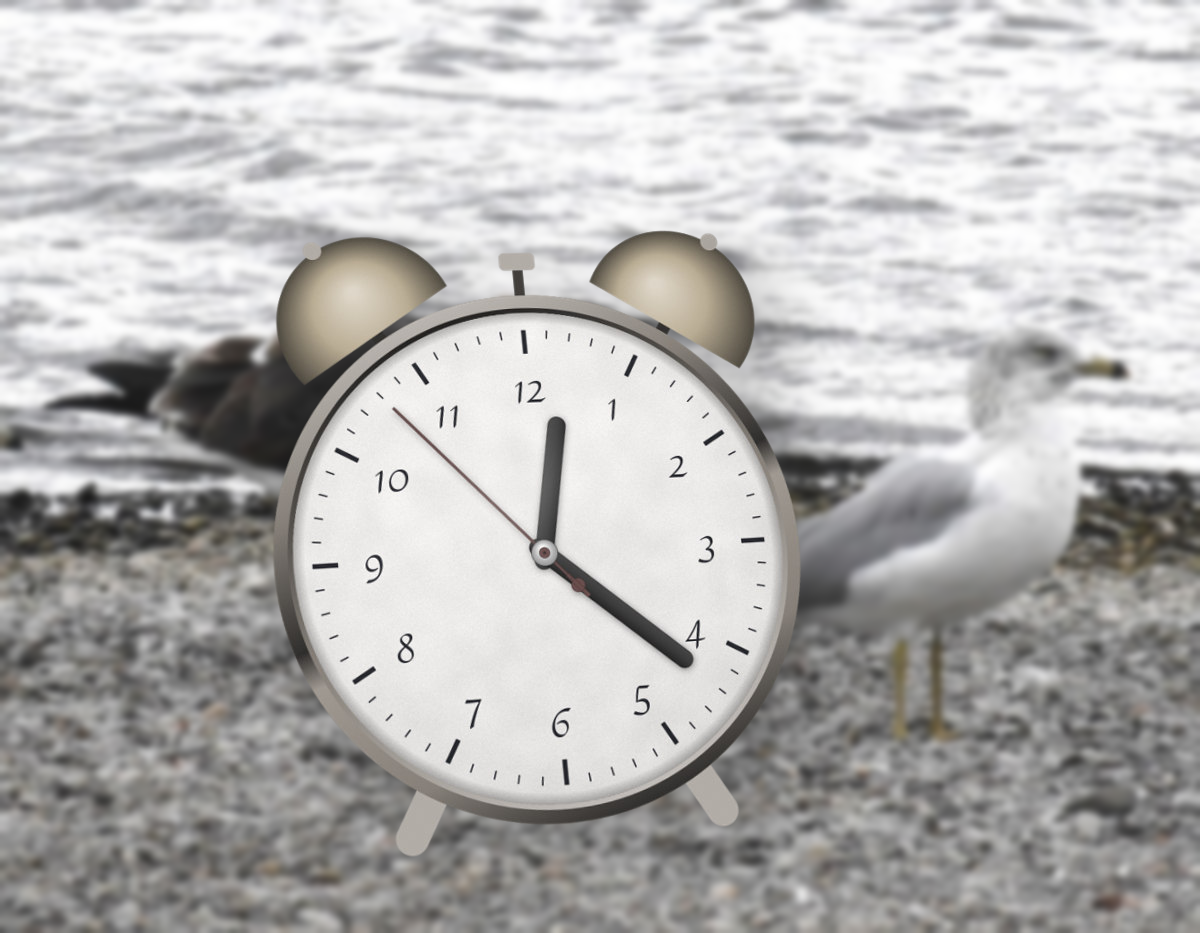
12:21:53
